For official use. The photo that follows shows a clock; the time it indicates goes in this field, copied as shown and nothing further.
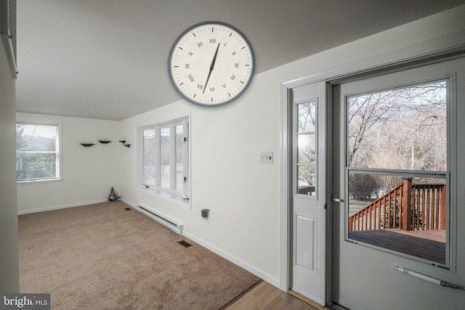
12:33
